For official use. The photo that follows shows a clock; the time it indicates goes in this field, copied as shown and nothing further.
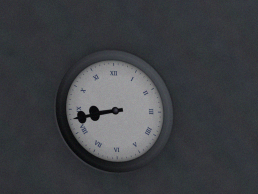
8:43
